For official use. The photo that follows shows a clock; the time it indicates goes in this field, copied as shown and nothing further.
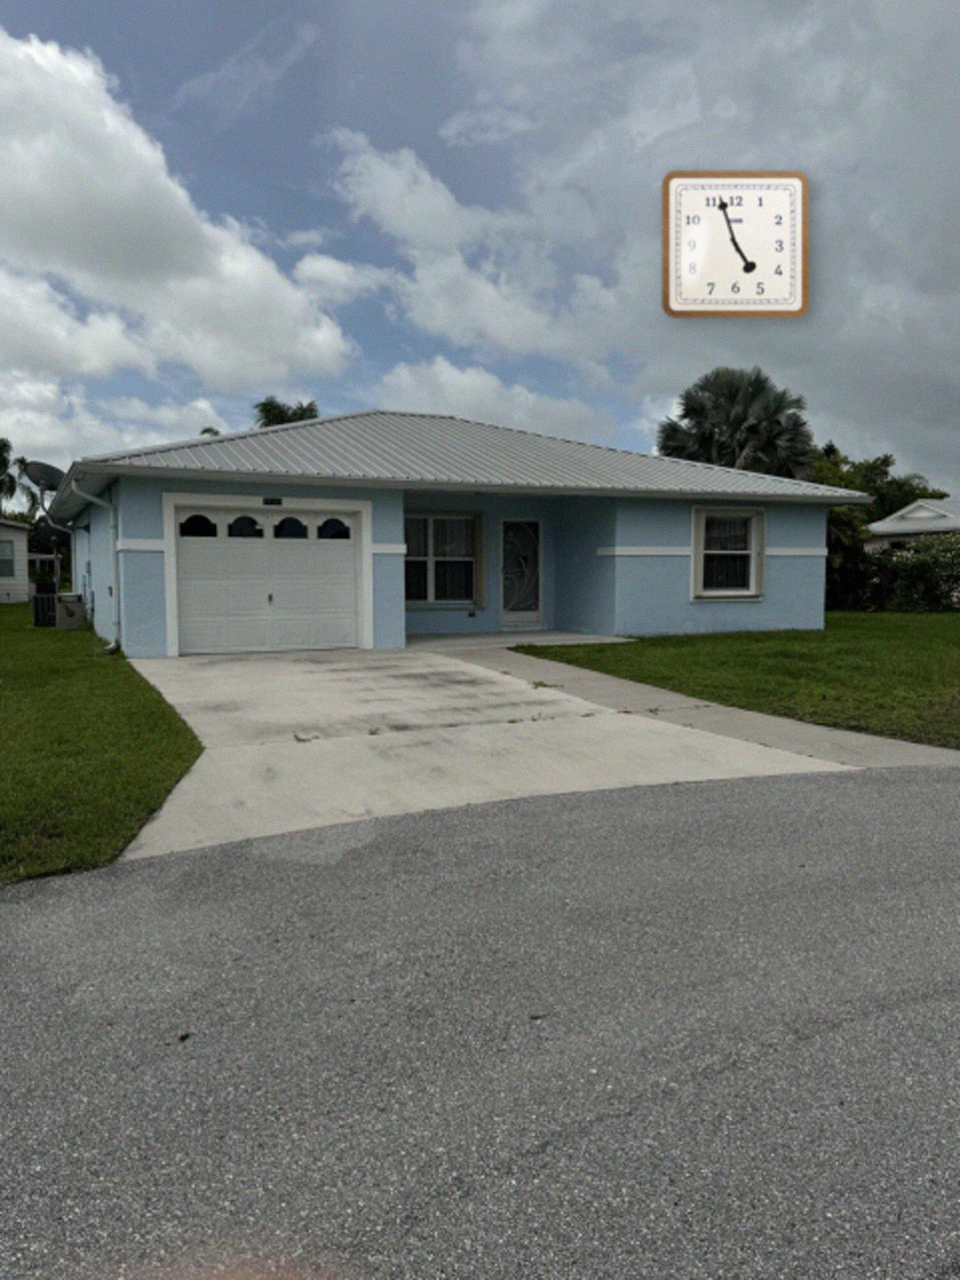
4:57
